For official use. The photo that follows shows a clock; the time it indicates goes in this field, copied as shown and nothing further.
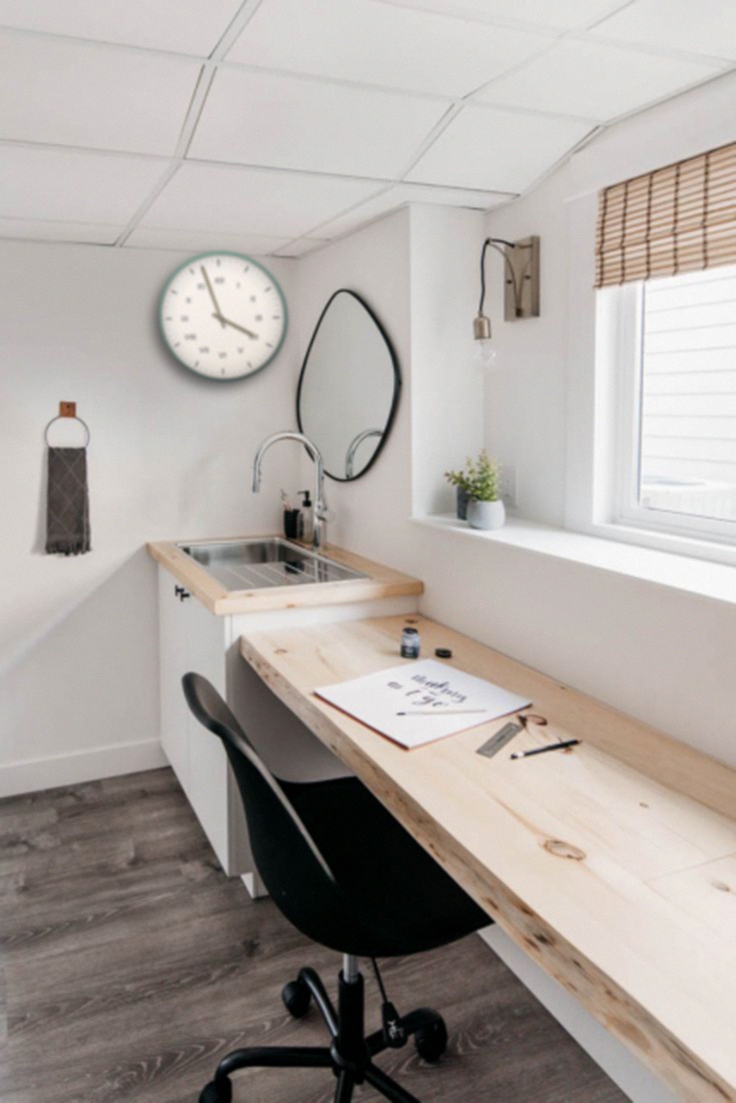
3:57
